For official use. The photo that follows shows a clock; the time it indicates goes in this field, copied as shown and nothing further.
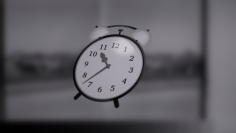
10:37
